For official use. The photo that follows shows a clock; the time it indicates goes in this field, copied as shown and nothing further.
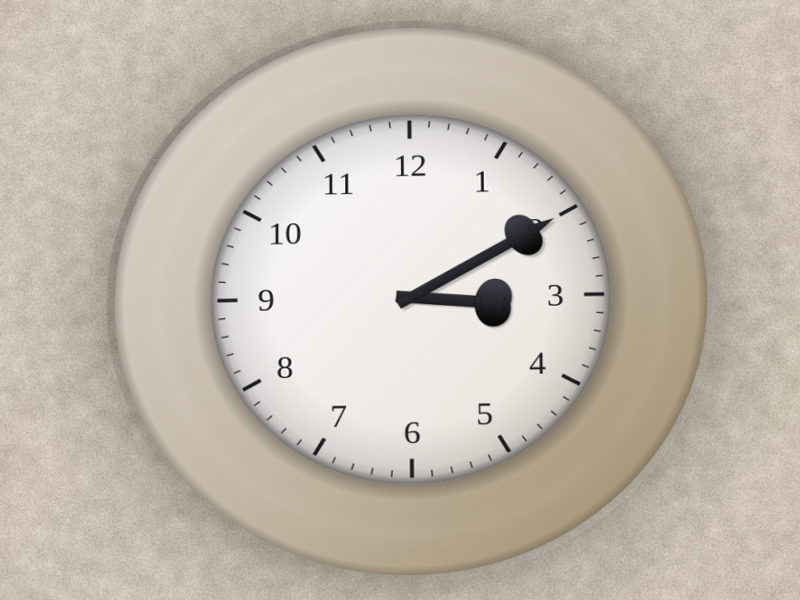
3:10
